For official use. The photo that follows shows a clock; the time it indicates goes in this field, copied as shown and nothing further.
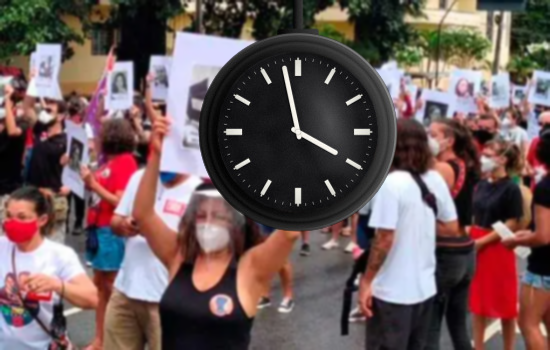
3:58
